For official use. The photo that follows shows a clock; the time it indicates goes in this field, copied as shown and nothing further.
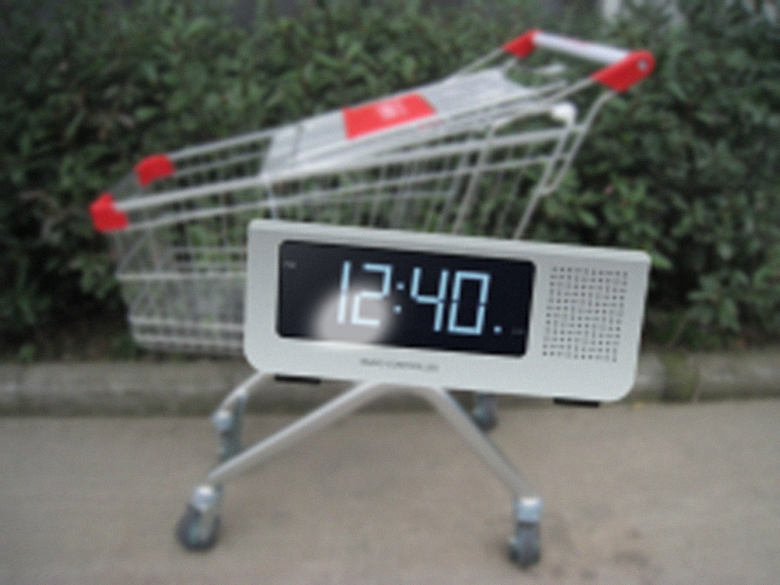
12:40
